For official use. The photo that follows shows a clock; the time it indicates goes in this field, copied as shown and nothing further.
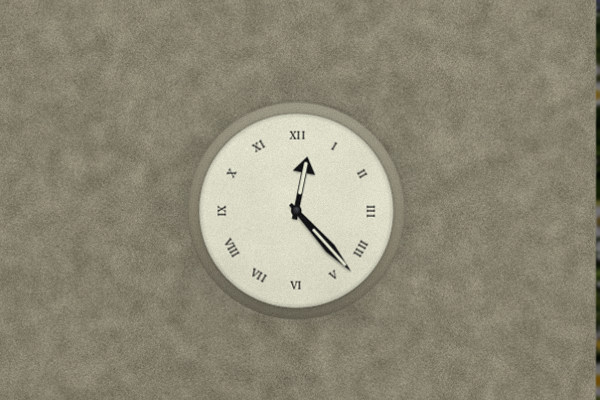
12:23
